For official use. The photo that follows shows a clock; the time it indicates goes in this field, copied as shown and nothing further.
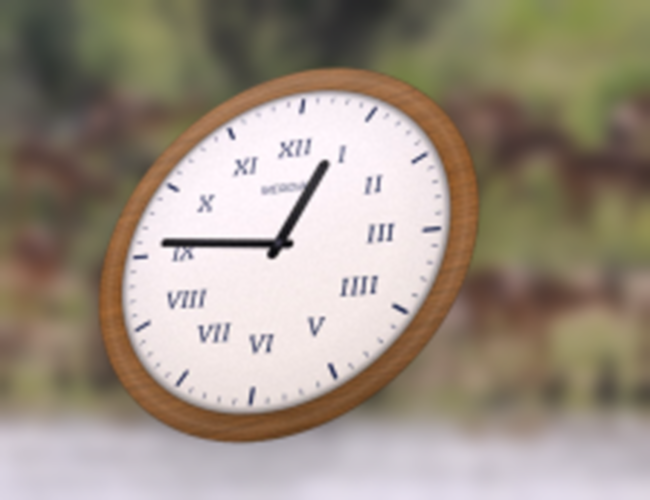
12:46
